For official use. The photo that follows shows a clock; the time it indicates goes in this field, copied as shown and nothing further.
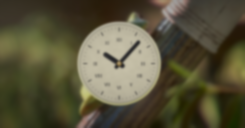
10:07
